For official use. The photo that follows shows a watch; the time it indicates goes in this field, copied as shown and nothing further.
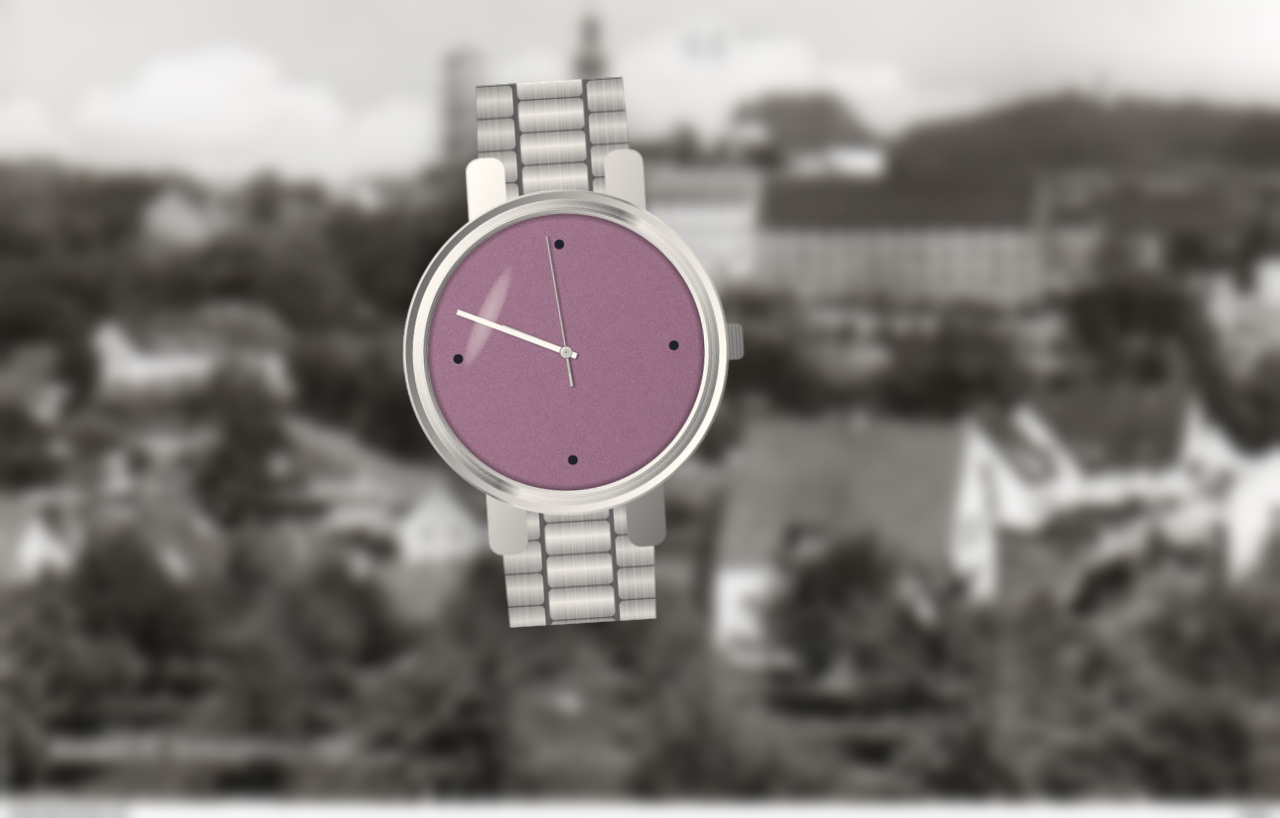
9:48:59
